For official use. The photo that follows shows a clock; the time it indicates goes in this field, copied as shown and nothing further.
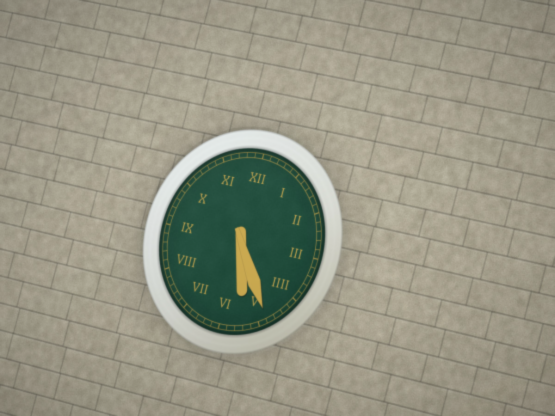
5:24
